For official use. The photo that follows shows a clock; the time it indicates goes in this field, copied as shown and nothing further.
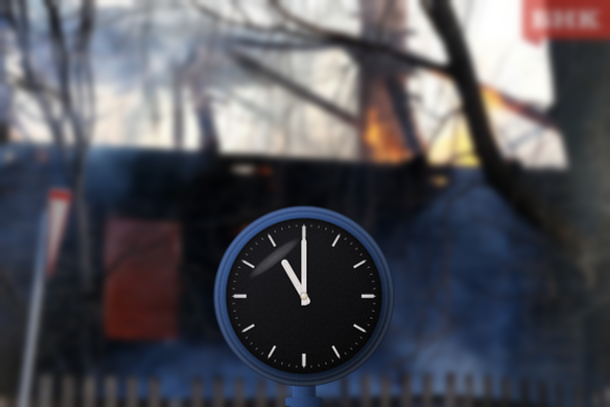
11:00
